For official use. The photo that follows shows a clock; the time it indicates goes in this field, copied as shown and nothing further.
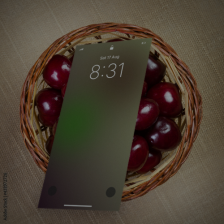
8:31
